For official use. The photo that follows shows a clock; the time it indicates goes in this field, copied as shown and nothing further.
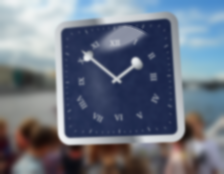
1:52
